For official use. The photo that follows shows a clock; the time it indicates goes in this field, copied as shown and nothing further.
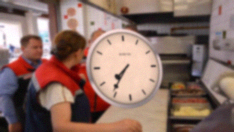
7:36
